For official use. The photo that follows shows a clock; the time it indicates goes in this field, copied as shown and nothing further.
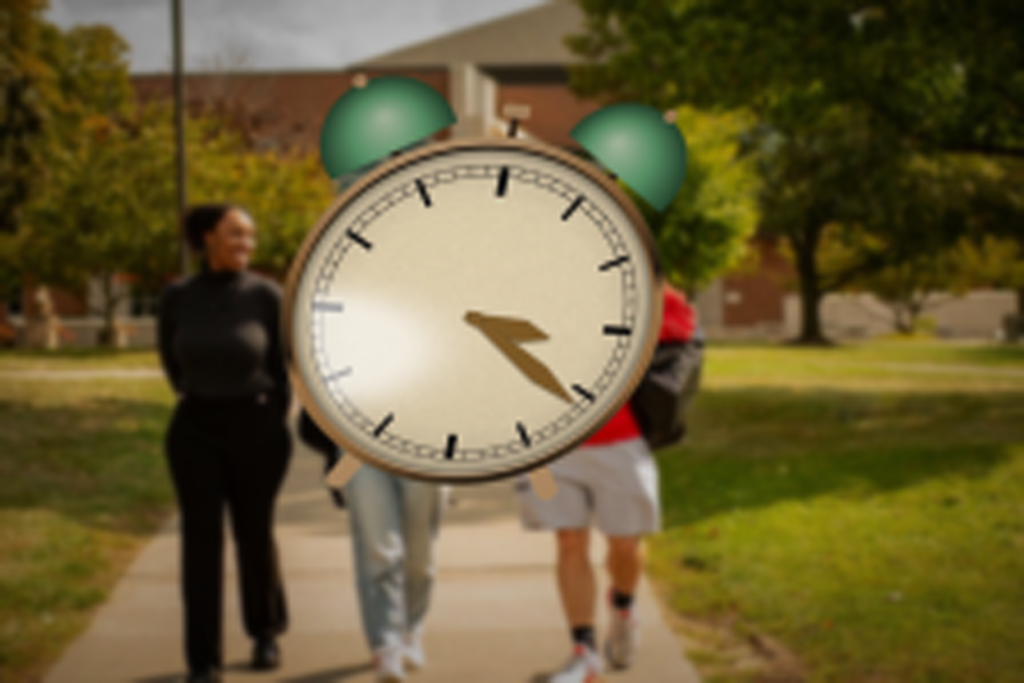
3:21
